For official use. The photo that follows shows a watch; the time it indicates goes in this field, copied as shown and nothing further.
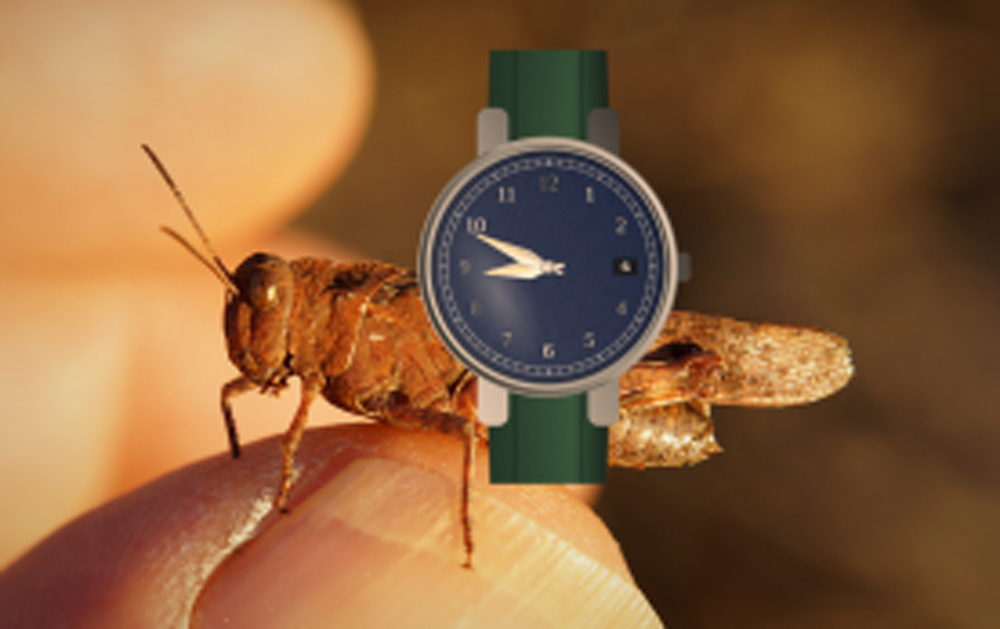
8:49
